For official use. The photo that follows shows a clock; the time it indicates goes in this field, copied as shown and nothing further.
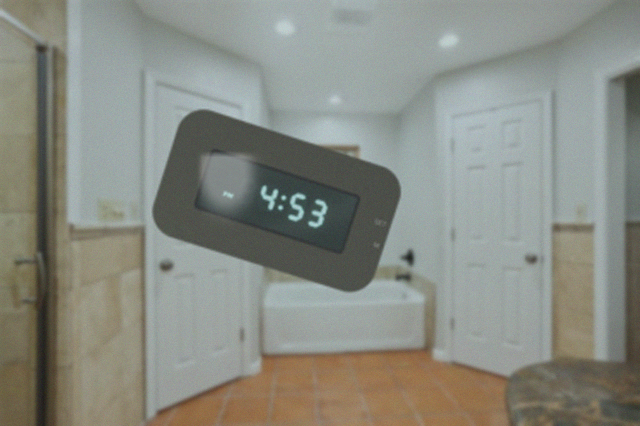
4:53
